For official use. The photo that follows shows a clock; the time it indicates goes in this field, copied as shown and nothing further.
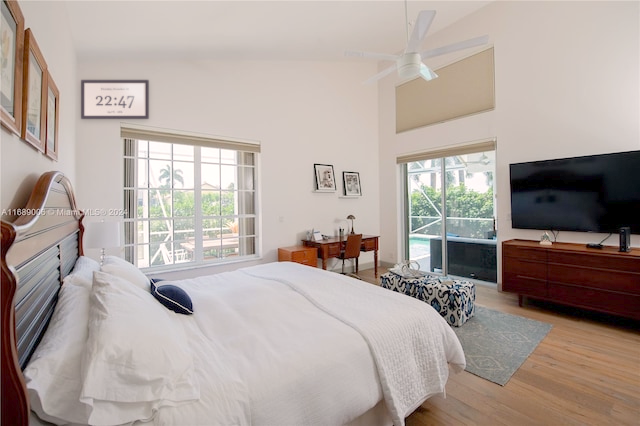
22:47
